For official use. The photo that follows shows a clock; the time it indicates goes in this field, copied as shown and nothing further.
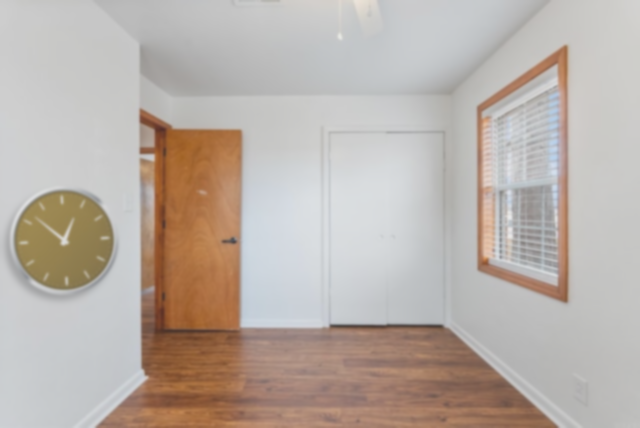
12:52
